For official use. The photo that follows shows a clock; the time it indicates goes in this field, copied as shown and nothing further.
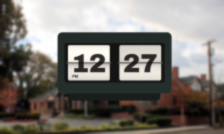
12:27
